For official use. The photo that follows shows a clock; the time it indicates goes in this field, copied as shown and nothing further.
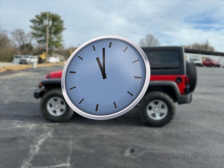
10:58
